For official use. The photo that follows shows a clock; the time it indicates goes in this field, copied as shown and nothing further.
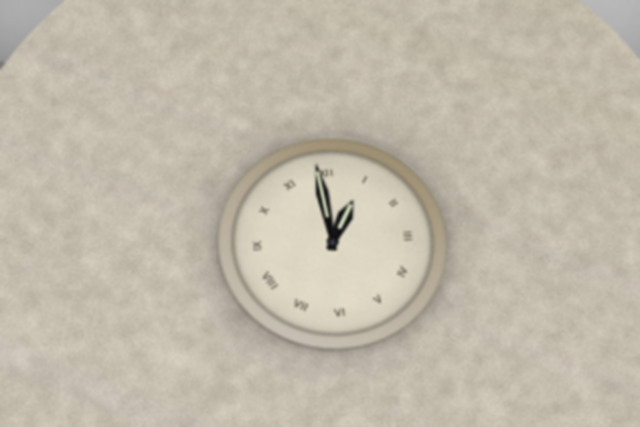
12:59
